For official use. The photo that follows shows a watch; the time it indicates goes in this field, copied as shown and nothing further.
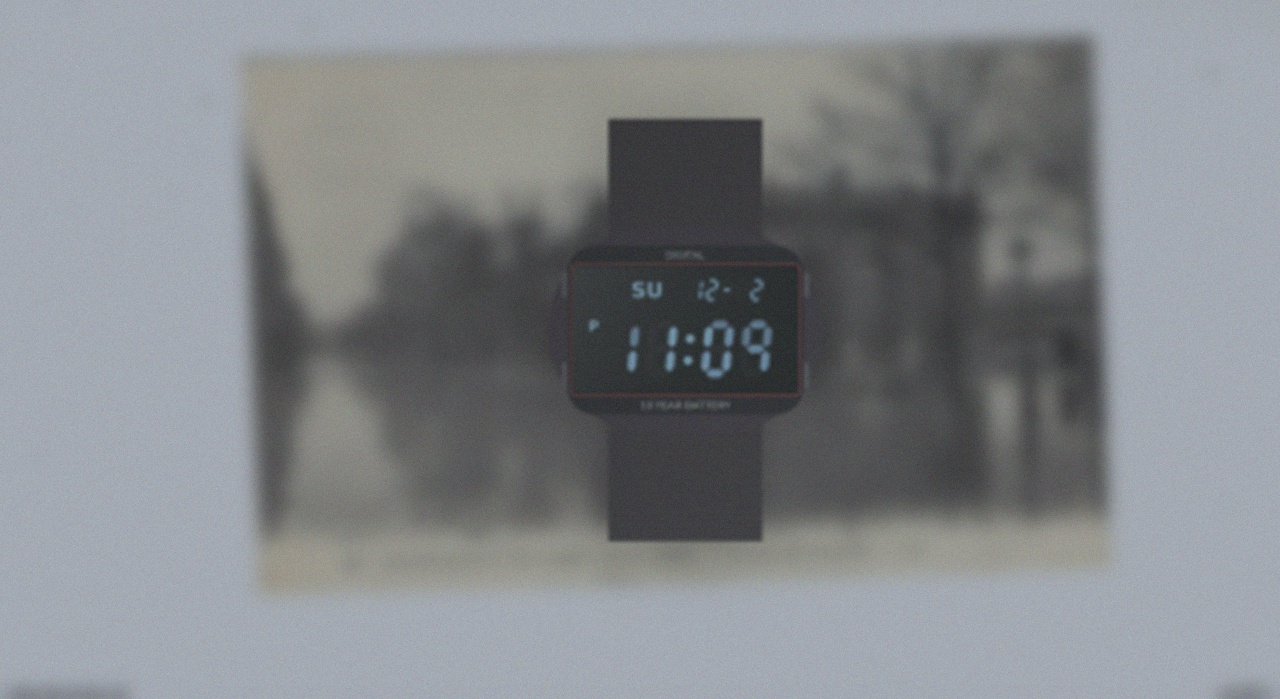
11:09
